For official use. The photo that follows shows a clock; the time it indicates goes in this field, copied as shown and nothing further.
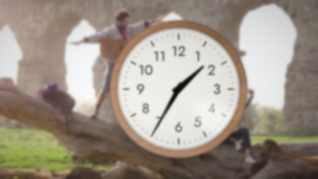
1:35
